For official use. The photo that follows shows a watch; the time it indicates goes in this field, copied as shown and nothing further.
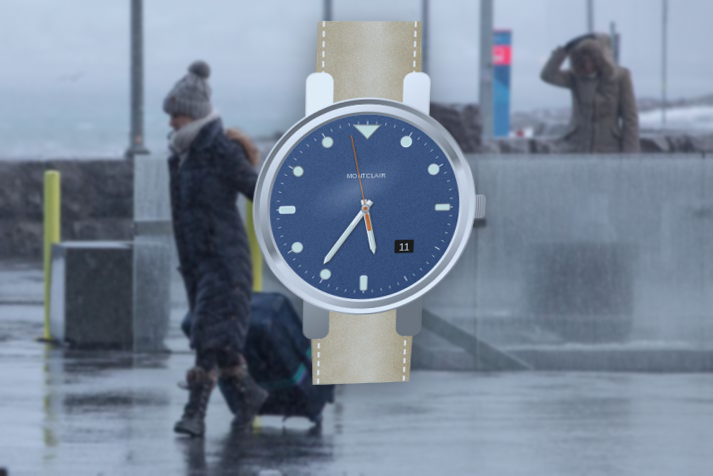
5:35:58
